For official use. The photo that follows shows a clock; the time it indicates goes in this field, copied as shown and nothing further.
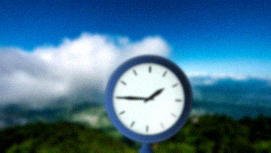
1:45
